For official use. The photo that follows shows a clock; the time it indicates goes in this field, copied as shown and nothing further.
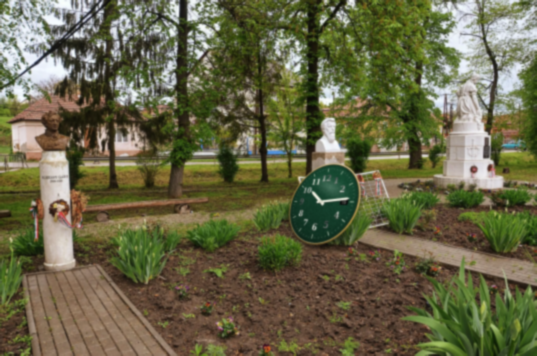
10:14
